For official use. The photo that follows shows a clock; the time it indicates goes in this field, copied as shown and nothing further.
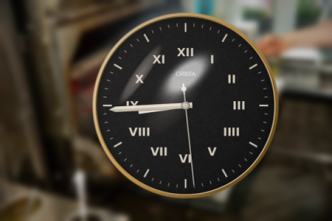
8:44:29
